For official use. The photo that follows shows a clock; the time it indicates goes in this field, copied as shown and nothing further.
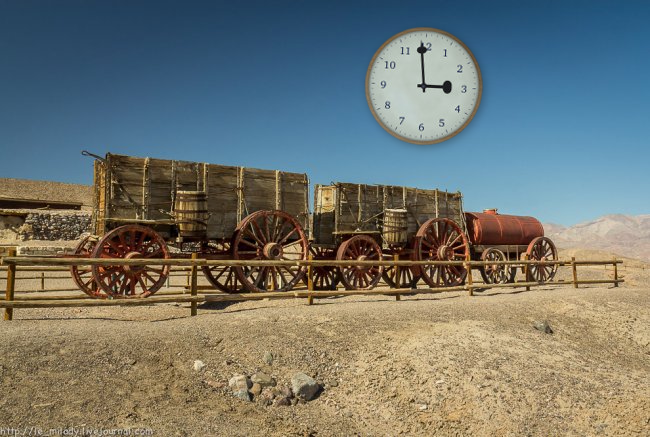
2:59
